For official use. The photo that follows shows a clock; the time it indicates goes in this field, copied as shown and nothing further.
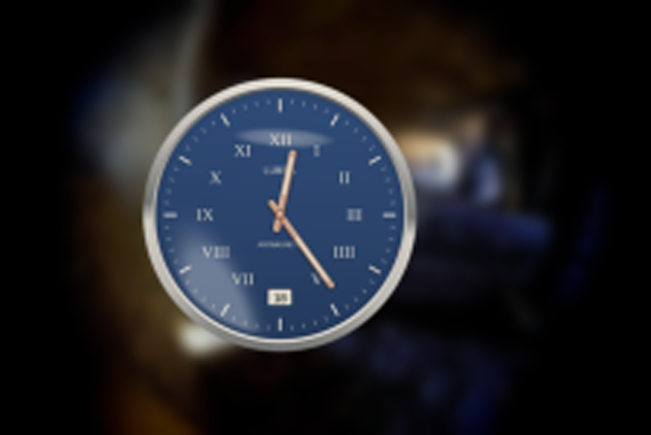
12:24
